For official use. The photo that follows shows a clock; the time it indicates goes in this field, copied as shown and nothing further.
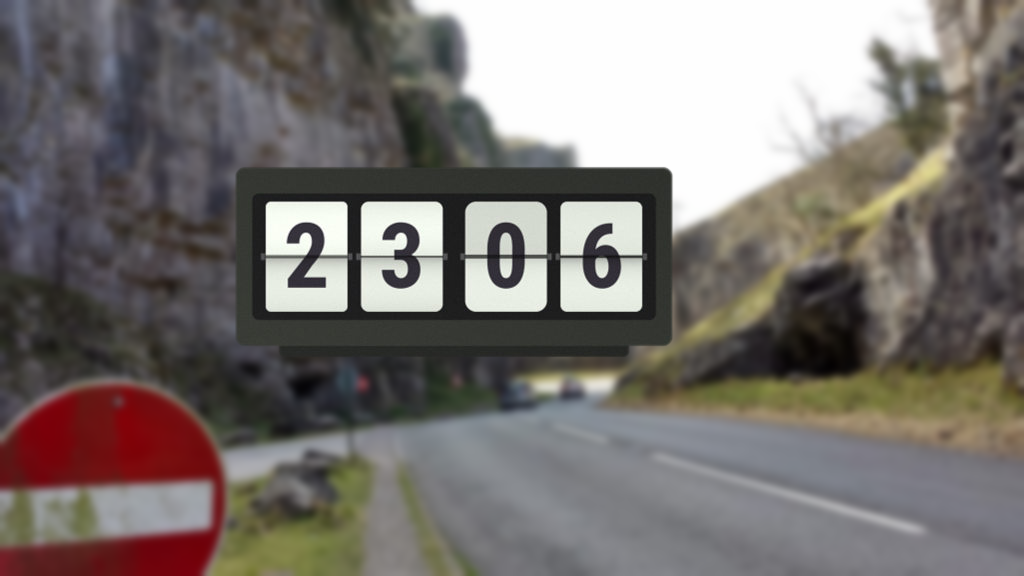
23:06
